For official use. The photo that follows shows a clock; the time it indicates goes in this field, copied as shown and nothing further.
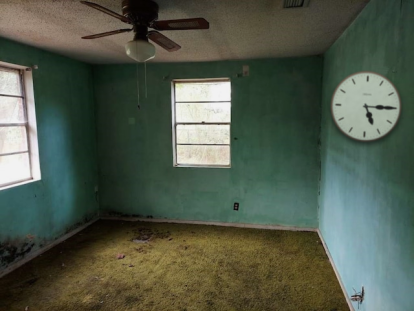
5:15
